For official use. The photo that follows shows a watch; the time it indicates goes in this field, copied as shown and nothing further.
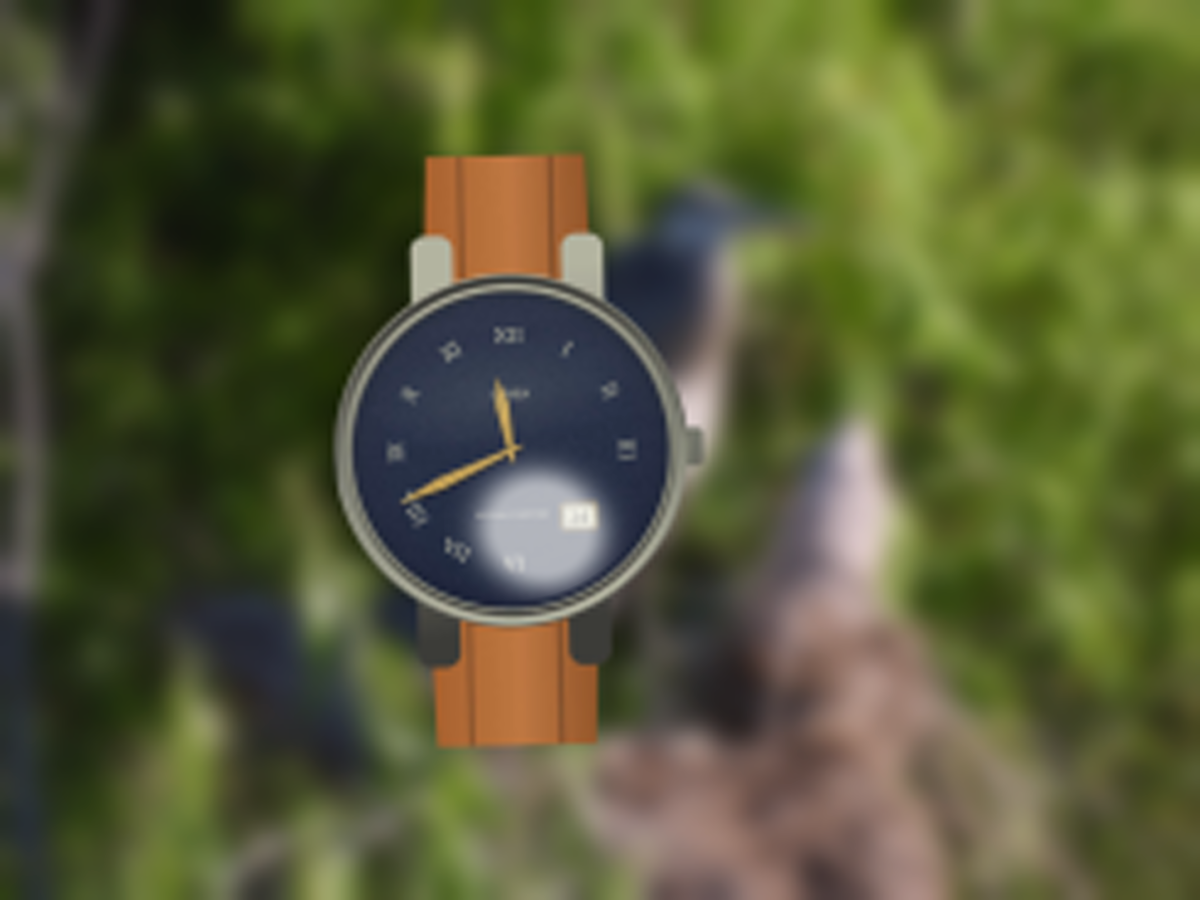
11:41
